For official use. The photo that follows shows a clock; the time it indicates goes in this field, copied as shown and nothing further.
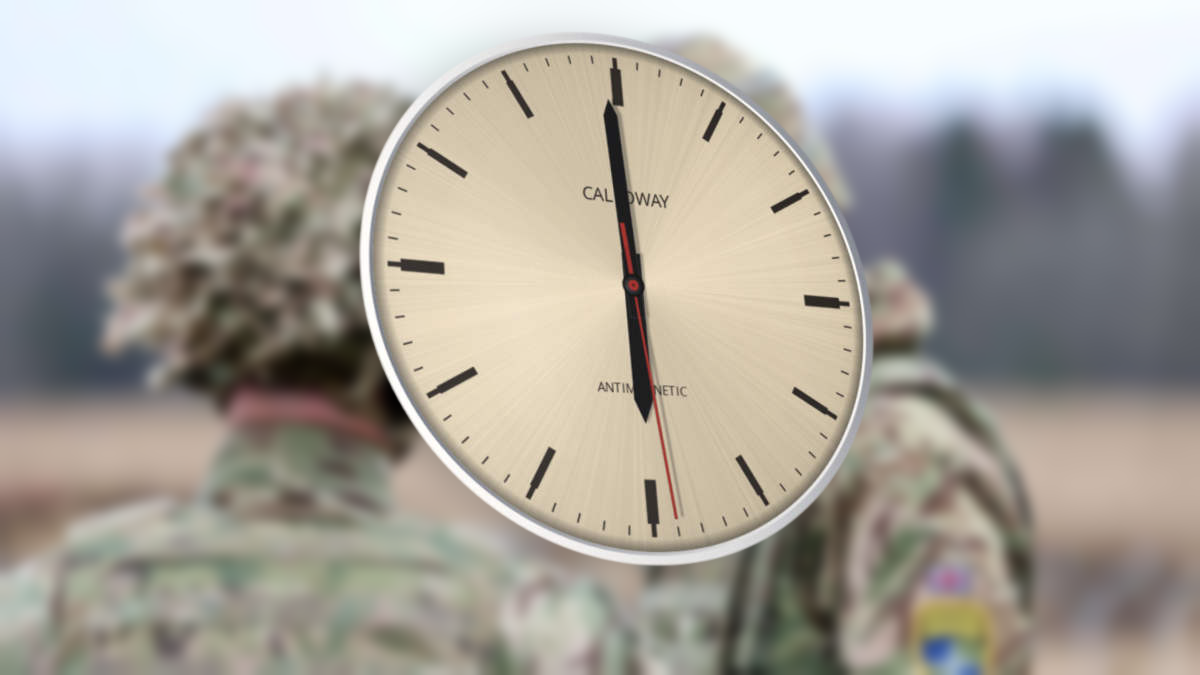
5:59:29
